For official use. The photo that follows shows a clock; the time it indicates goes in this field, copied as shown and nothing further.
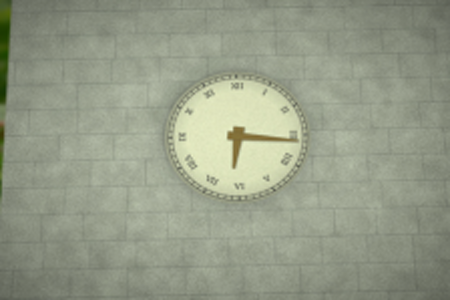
6:16
